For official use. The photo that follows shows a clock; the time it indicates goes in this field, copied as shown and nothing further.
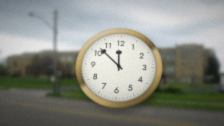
11:52
